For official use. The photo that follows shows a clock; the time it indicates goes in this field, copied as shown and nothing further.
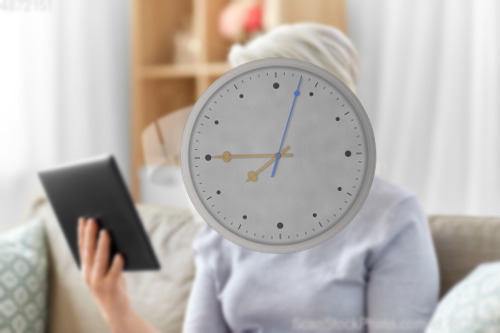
7:45:03
